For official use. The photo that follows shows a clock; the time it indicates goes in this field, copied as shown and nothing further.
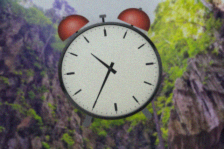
10:35
